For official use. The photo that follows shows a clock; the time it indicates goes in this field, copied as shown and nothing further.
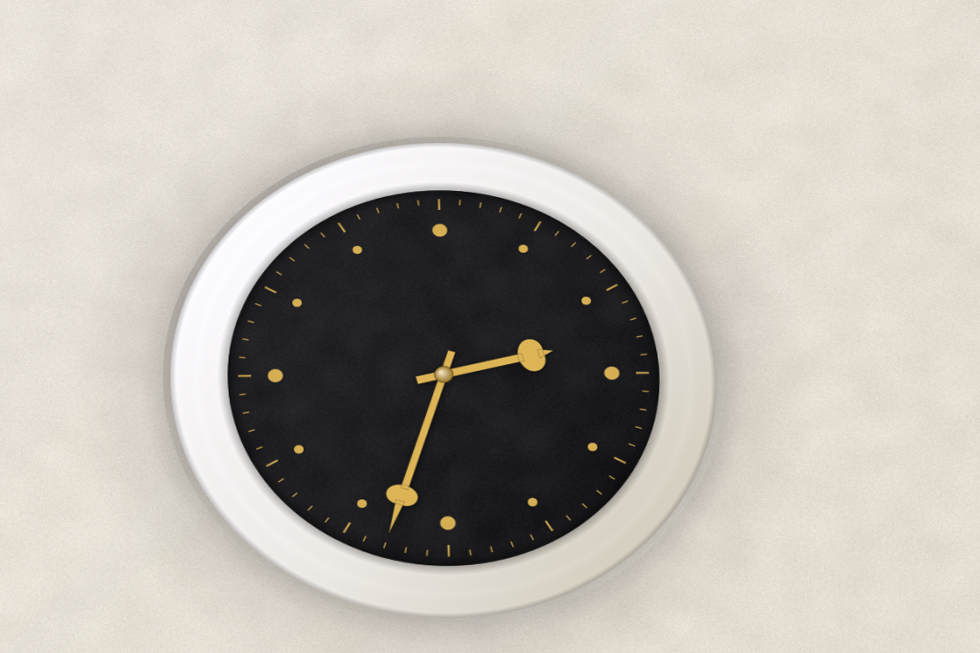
2:33
